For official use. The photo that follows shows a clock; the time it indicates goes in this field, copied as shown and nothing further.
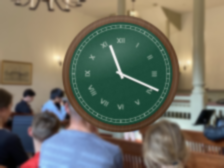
11:19
